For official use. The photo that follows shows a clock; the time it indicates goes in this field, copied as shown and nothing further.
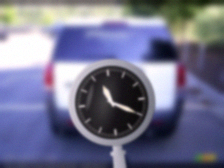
11:20
